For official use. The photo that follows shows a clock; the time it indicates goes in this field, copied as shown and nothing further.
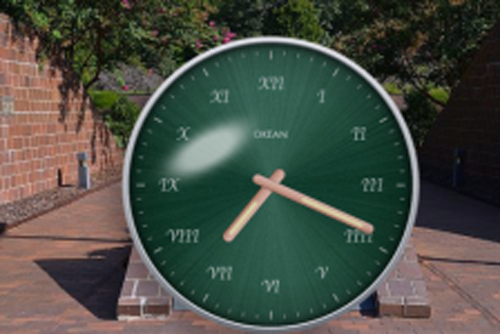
7:19
